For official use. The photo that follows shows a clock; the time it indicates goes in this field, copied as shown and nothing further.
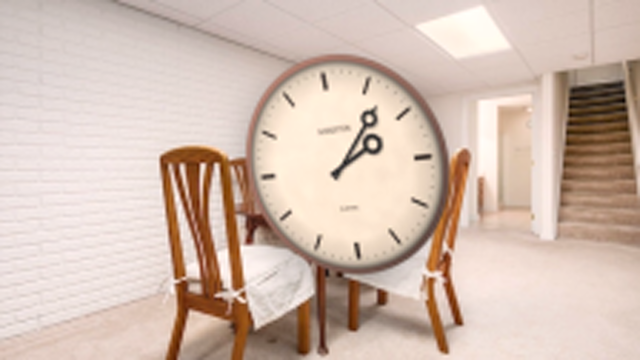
2:07
